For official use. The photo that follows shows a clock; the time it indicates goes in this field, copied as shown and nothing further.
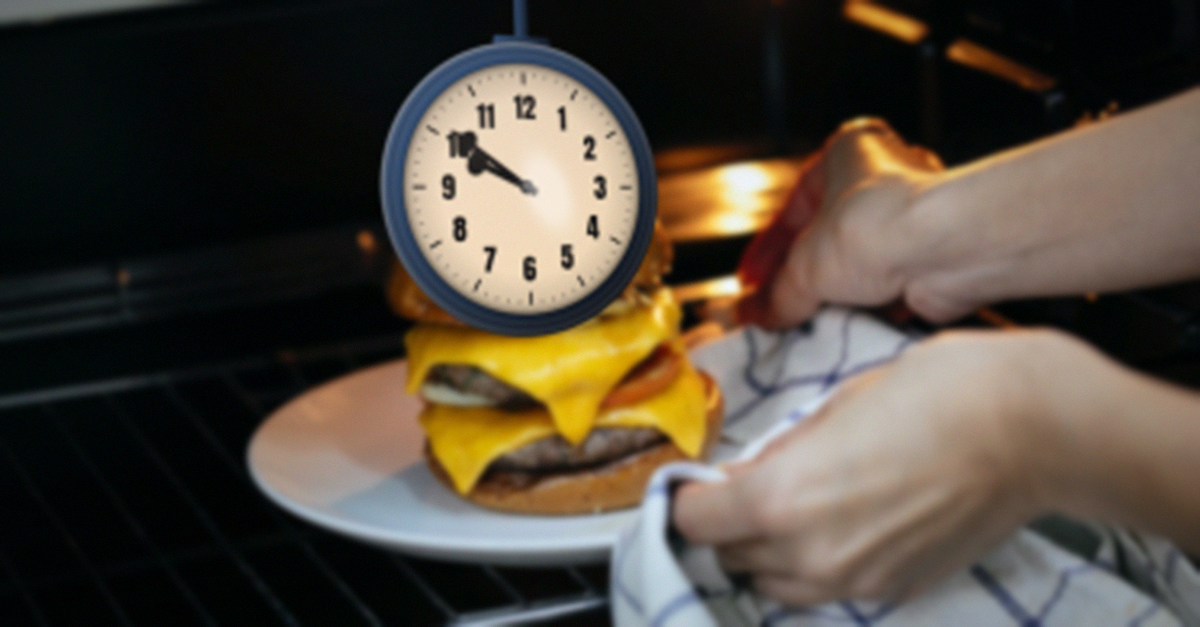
9:51
